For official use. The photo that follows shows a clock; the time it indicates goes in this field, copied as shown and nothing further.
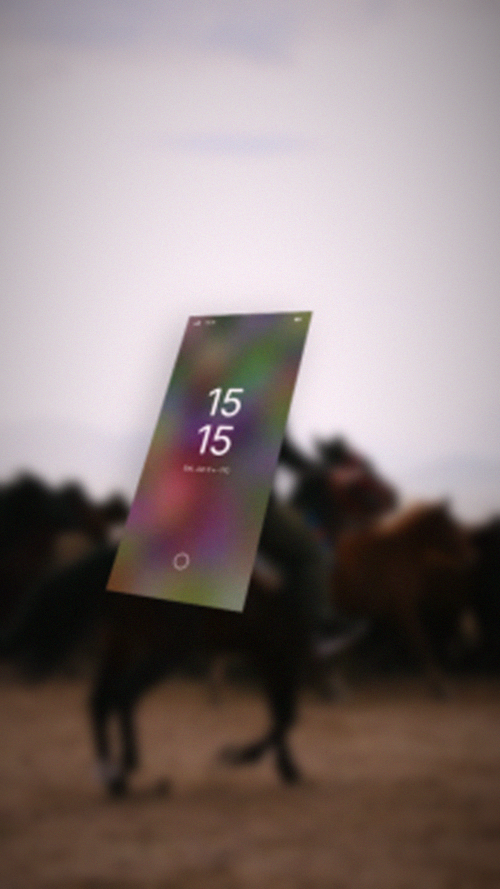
15:15
